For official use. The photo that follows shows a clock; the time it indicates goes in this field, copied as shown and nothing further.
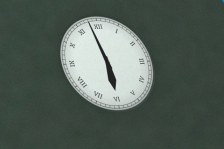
5:58
